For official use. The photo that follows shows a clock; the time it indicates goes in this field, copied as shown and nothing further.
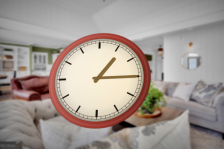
1:15
